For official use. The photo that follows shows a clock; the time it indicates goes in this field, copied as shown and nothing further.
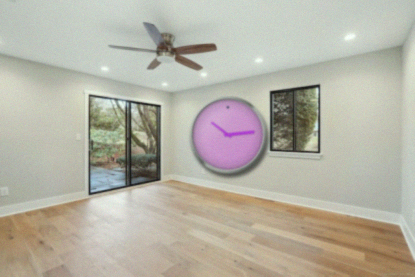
10:14
